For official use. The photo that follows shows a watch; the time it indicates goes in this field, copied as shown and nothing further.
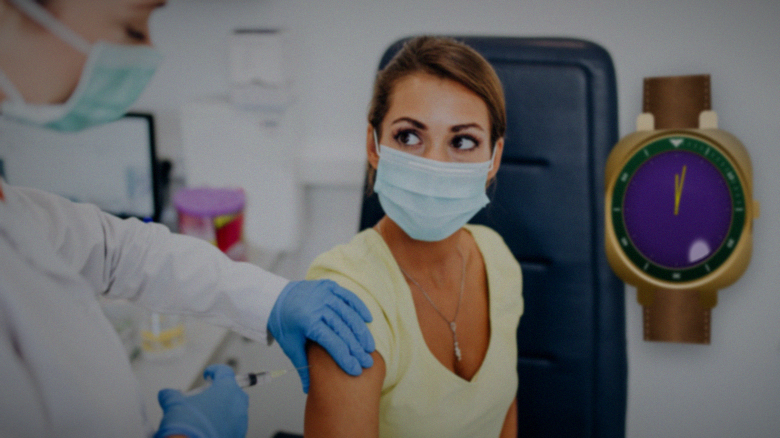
12:02
